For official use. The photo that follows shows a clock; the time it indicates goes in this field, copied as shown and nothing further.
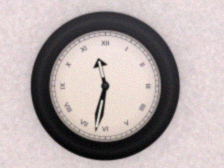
11:32
